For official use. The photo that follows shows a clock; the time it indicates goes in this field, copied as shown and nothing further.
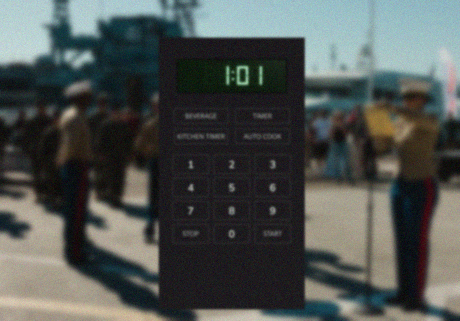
1:01
